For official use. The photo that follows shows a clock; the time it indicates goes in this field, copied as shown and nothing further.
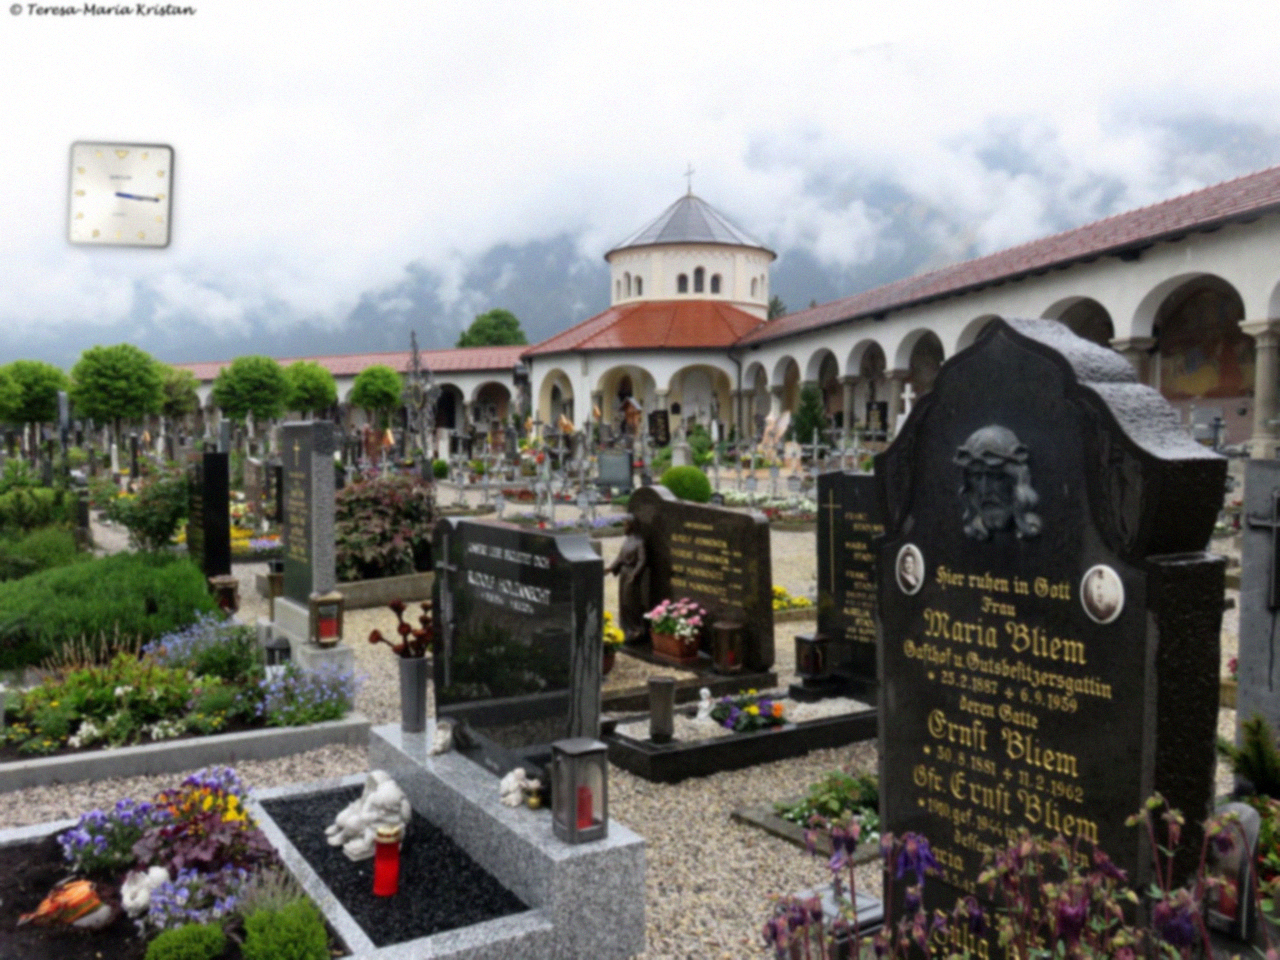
3:16
